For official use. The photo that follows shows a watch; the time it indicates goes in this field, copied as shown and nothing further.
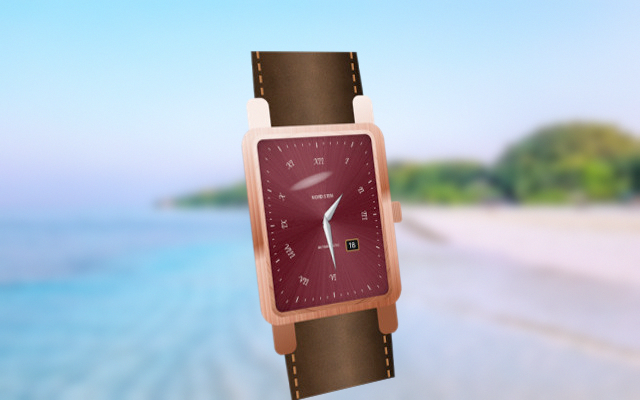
1:29
